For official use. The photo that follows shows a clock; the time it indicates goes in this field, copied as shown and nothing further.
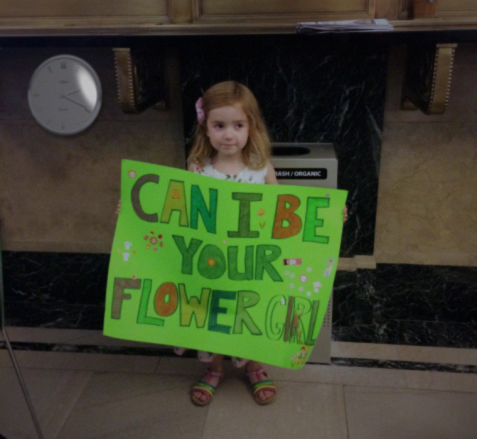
2:19
